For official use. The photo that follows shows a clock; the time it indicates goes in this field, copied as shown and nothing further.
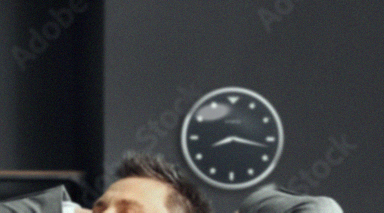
8:17
